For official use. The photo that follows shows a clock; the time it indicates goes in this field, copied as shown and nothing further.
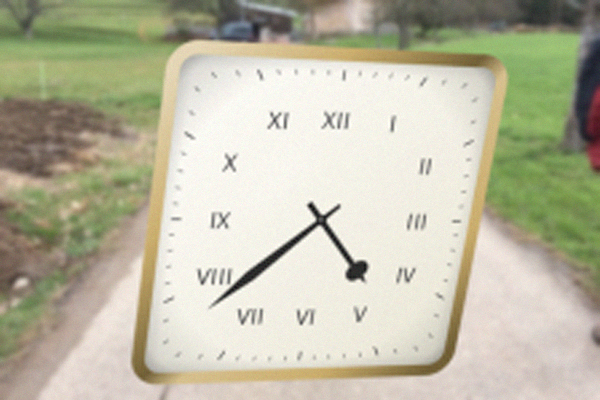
4:38
